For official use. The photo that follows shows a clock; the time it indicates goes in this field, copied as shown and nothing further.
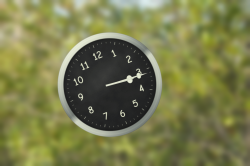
3:16
